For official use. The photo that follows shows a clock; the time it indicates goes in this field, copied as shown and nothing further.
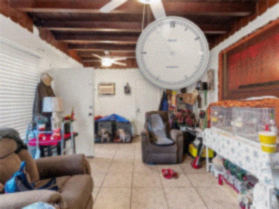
8:54
